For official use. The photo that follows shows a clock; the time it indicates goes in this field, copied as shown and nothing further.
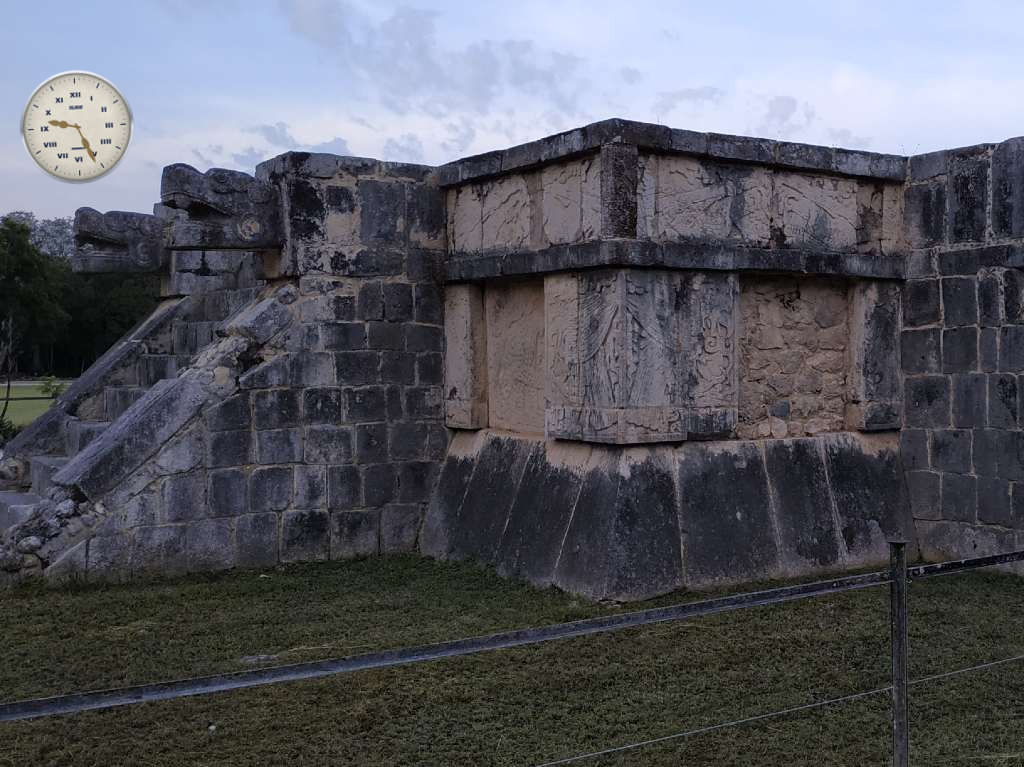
9:26
